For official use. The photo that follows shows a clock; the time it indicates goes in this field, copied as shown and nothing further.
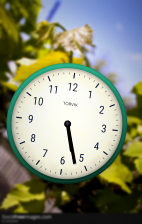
5:27
